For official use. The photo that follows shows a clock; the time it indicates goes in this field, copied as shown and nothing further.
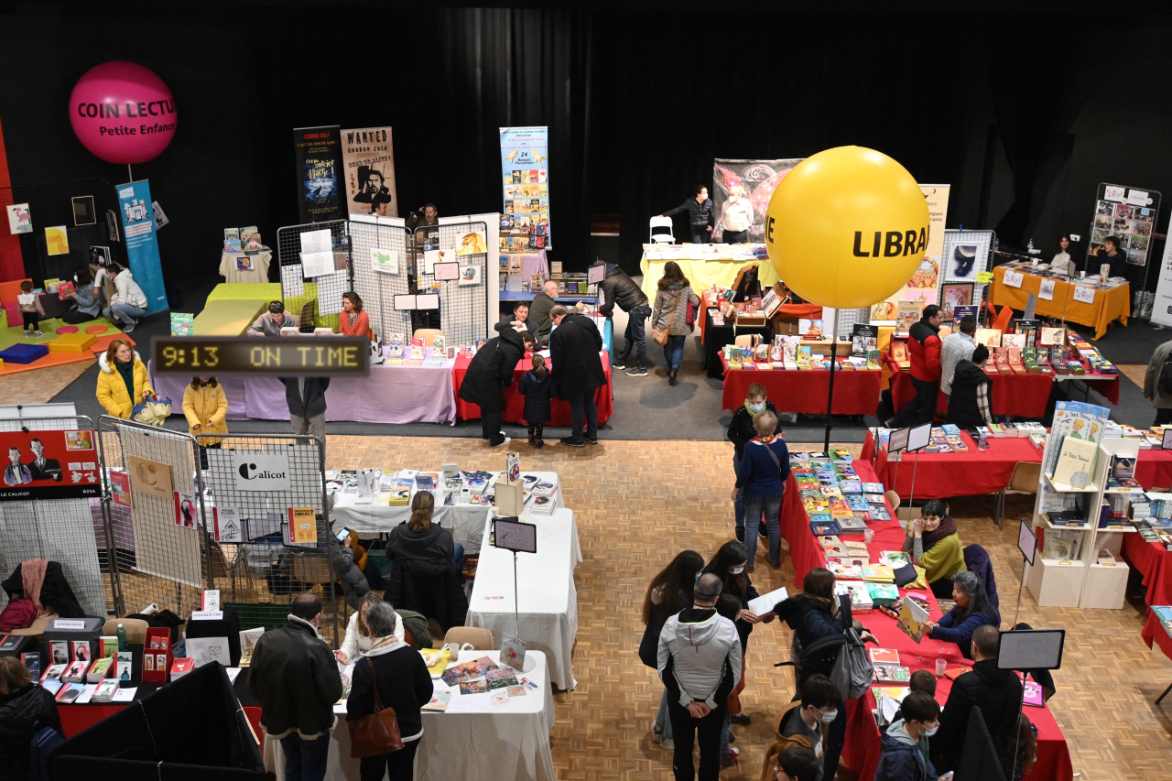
9:13
